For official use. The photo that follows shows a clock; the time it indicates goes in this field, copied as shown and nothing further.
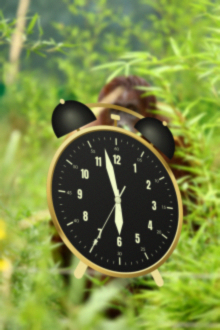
5:57:35
